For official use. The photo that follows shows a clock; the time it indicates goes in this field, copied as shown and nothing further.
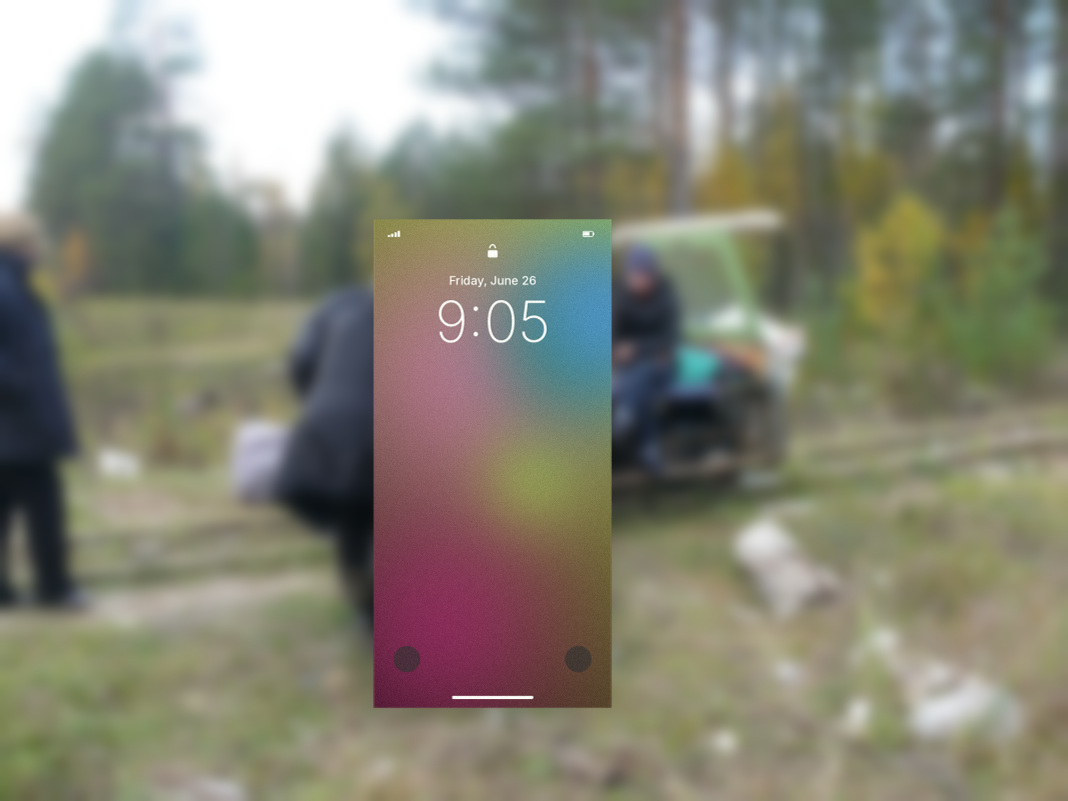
9:05
